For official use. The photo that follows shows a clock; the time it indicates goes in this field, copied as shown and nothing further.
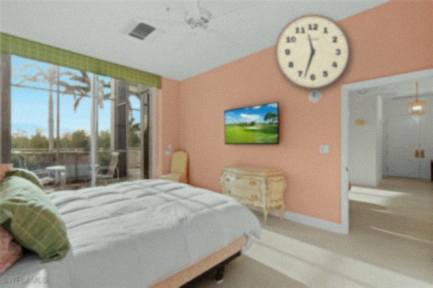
11:33
